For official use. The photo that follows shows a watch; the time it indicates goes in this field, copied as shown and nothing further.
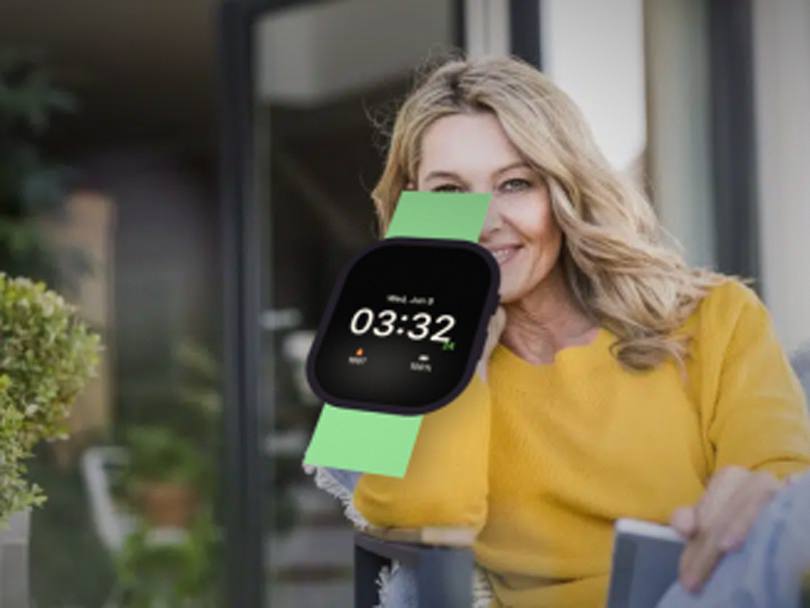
3:32
